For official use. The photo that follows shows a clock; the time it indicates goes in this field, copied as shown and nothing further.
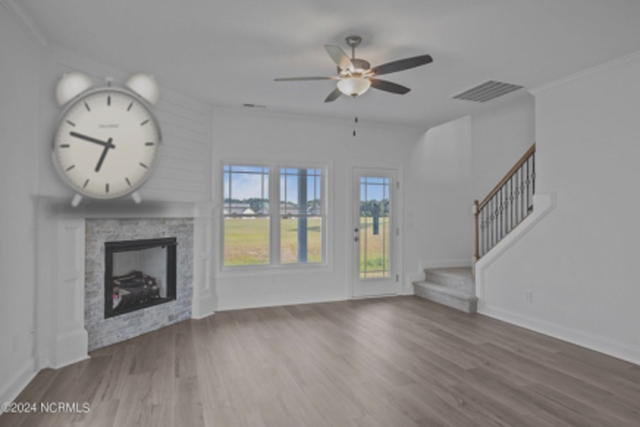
6:48
